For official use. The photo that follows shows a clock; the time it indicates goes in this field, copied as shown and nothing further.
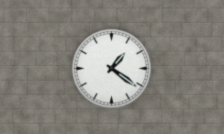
1:21
